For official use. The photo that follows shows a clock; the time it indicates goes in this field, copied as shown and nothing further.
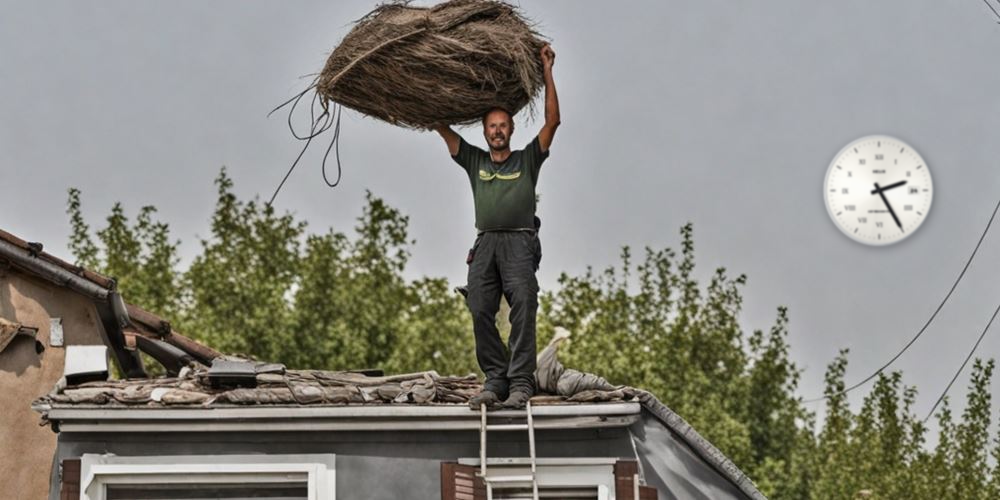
2:25
